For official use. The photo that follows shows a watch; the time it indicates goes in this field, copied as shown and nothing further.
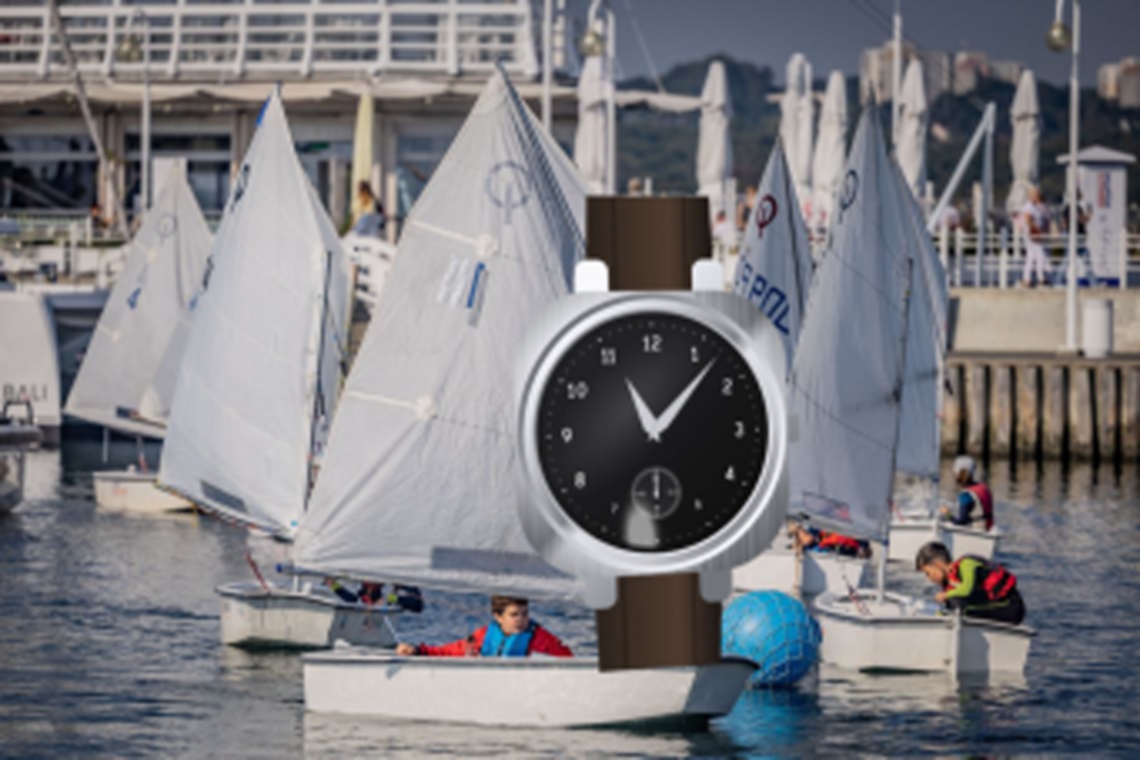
11:07
